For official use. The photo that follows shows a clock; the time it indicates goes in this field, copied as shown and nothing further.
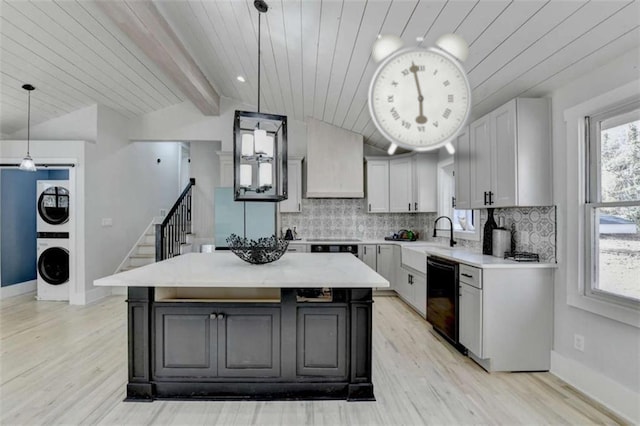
5:58
